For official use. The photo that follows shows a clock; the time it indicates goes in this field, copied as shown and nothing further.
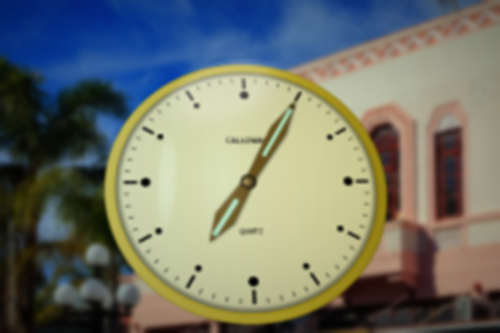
7:05
